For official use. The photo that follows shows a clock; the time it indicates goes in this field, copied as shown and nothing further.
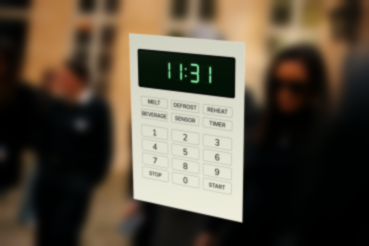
11:31
